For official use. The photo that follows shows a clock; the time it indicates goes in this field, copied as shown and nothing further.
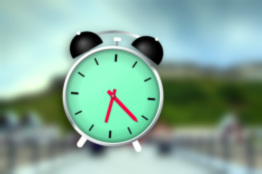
6:22
